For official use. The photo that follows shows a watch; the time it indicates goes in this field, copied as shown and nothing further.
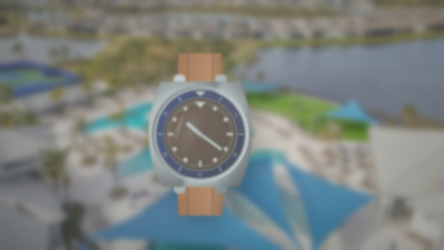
10:21
